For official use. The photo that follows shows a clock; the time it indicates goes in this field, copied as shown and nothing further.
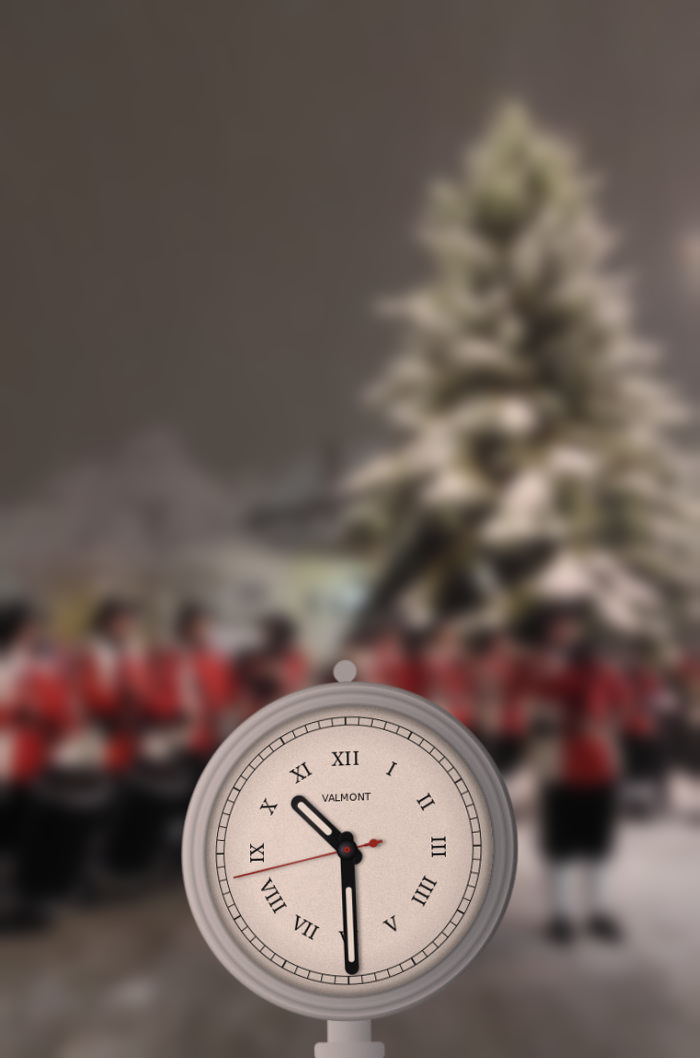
10:29:43
